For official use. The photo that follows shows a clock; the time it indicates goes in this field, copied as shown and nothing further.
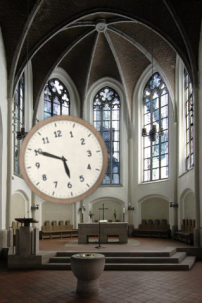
5:50
